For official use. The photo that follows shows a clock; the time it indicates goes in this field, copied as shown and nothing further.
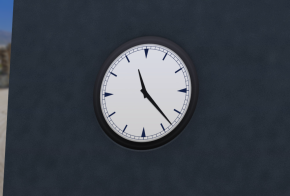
11:23
